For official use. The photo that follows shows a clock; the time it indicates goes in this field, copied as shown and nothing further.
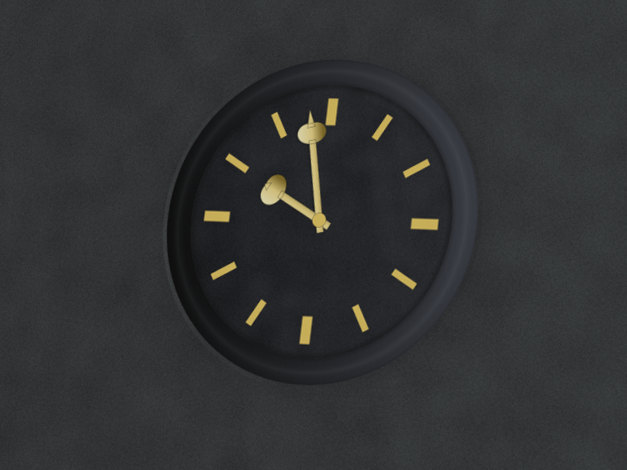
9:58
